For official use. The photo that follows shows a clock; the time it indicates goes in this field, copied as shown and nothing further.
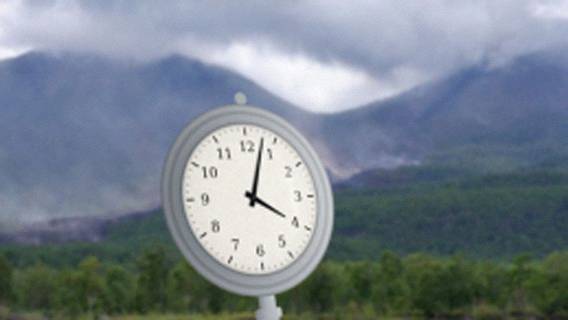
4:03
